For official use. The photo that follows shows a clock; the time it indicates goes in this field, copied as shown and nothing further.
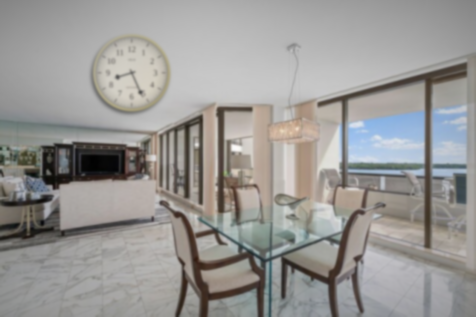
8:26
